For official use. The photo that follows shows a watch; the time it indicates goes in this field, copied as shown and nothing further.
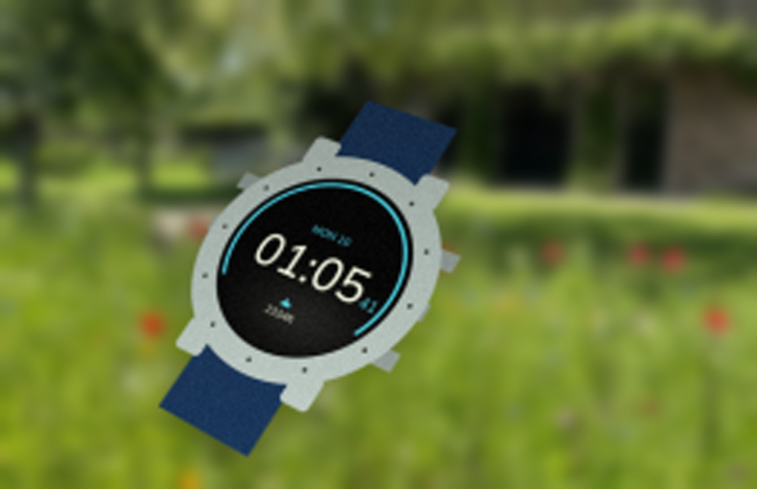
1:05
